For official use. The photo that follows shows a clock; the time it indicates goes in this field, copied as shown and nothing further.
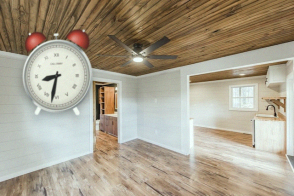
8:32
